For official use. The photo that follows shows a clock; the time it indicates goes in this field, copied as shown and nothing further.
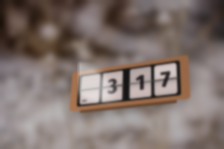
3:17
